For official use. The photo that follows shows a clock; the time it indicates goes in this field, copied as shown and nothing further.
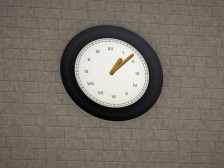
1:08
